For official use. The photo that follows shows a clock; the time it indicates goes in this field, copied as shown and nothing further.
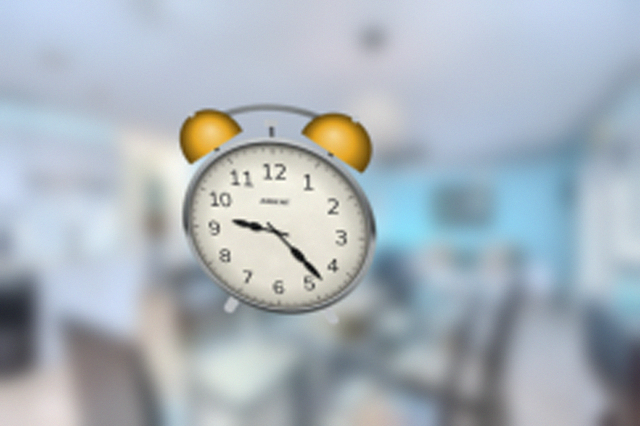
9:23
